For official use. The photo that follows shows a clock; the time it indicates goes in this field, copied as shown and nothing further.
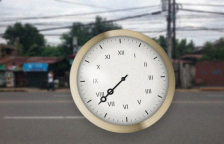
7:38
